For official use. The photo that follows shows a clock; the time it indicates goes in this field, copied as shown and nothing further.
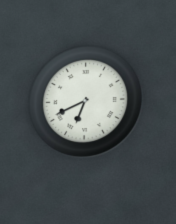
6:41
